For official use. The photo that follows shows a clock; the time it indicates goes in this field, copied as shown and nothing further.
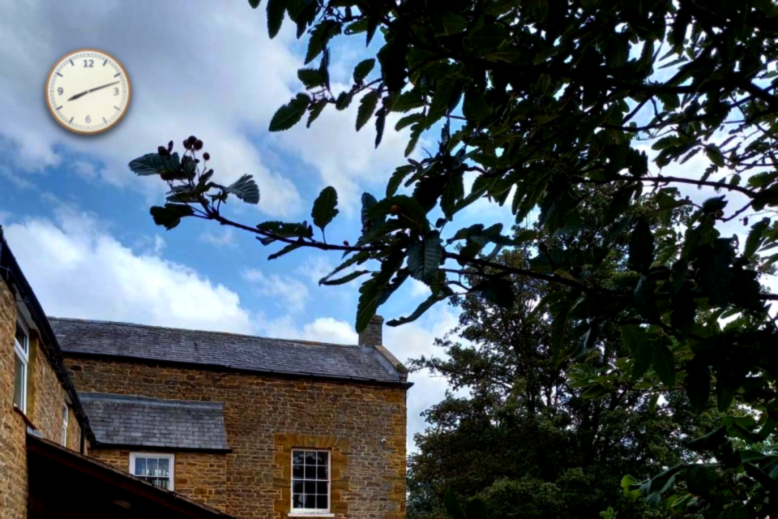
8:12
